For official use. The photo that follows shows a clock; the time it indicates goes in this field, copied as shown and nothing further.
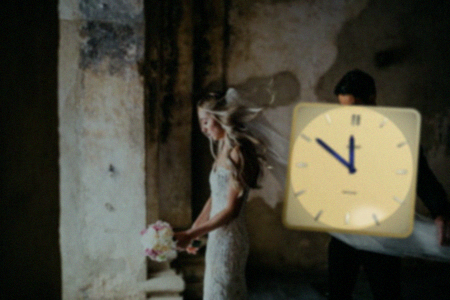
11:51
